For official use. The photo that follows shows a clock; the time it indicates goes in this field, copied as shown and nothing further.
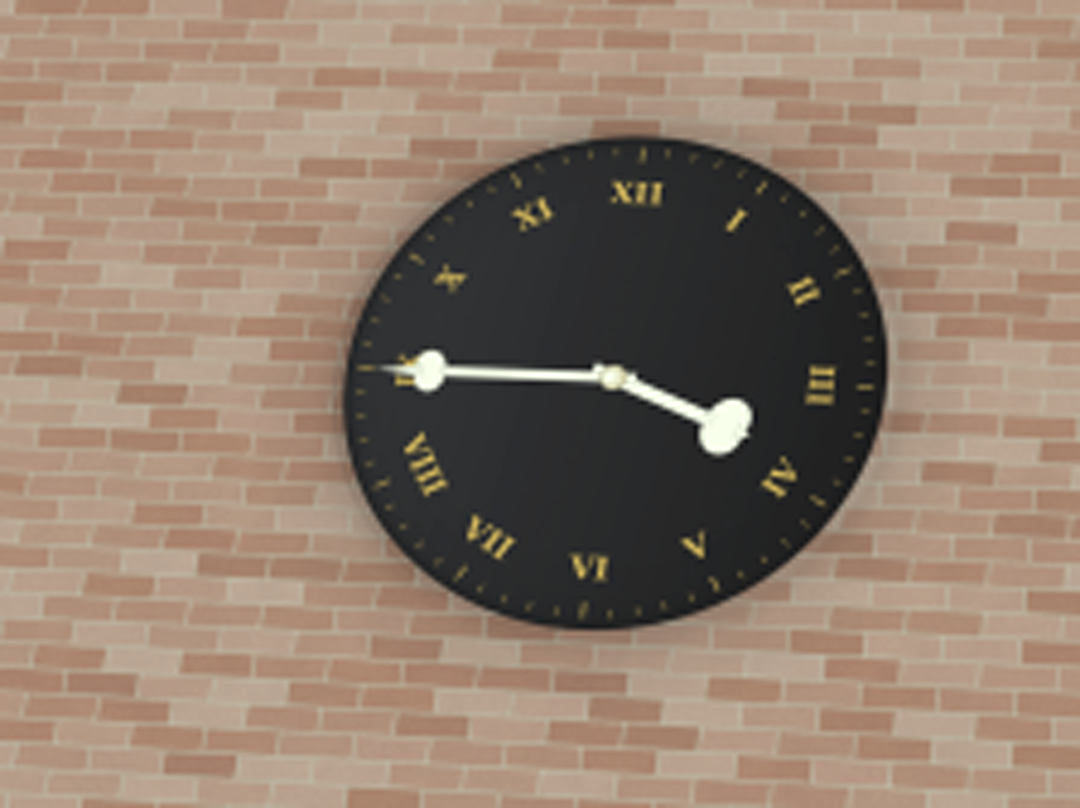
3:45
